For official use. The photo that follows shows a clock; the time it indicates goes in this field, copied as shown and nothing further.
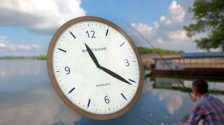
11:21
